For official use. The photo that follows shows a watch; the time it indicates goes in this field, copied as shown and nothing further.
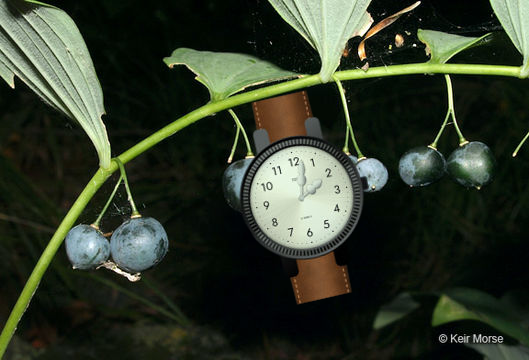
2:02
